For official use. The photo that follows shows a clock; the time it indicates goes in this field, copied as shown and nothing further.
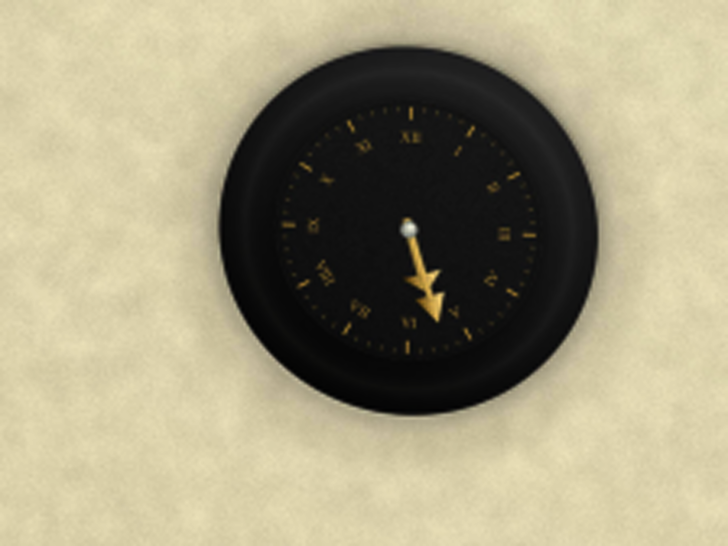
5:27
